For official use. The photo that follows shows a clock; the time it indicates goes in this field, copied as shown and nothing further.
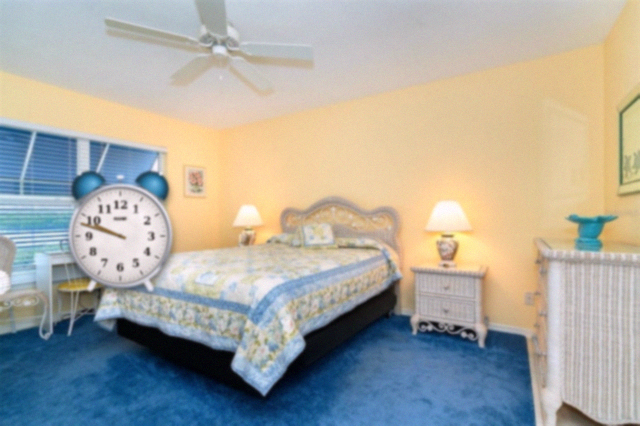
9:48
